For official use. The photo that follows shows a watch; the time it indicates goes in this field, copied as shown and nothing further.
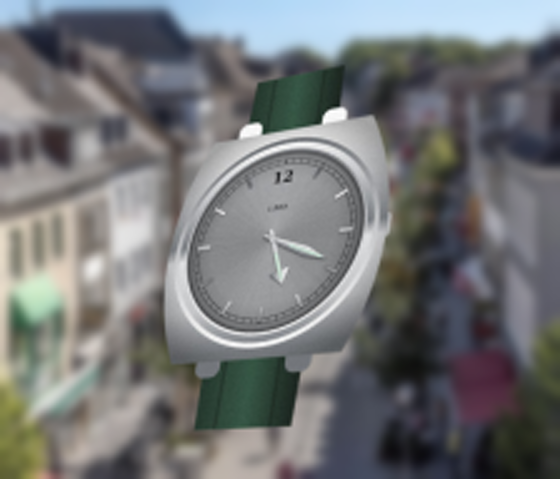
5:19
